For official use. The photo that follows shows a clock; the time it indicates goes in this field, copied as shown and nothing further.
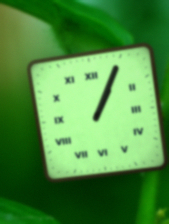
1:05
